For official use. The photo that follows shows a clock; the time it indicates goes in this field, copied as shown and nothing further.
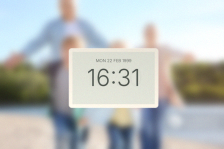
16:31
